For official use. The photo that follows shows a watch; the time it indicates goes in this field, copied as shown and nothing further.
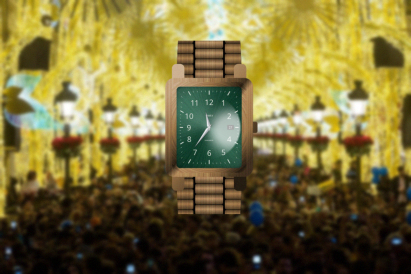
11:36
